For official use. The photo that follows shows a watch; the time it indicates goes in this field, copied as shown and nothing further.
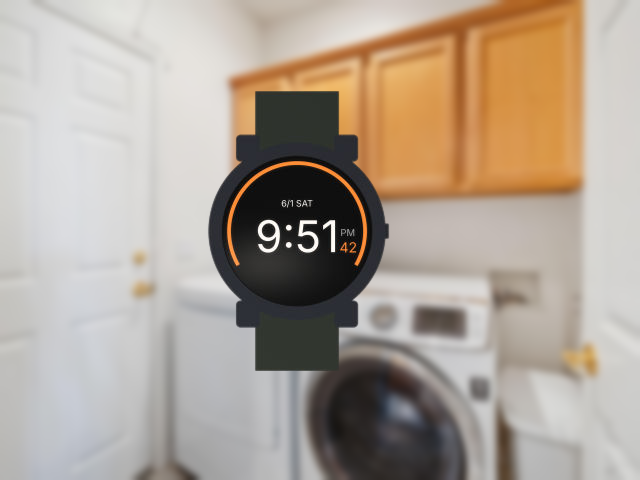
9:51:42
